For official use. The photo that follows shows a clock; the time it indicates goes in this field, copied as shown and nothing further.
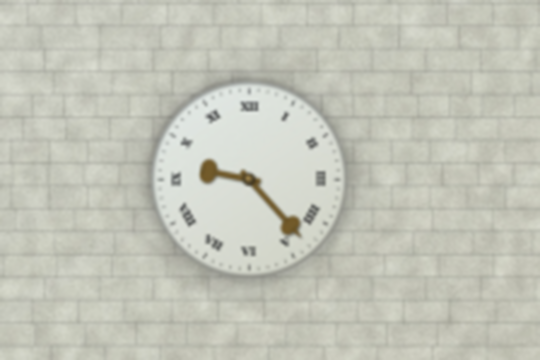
9:23
